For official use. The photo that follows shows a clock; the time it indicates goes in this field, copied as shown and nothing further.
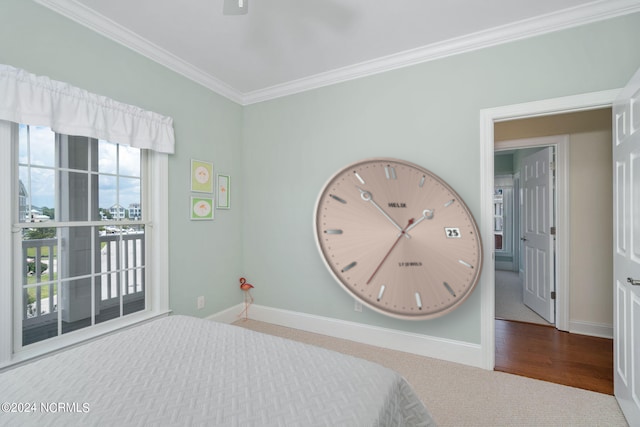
1:53:37
